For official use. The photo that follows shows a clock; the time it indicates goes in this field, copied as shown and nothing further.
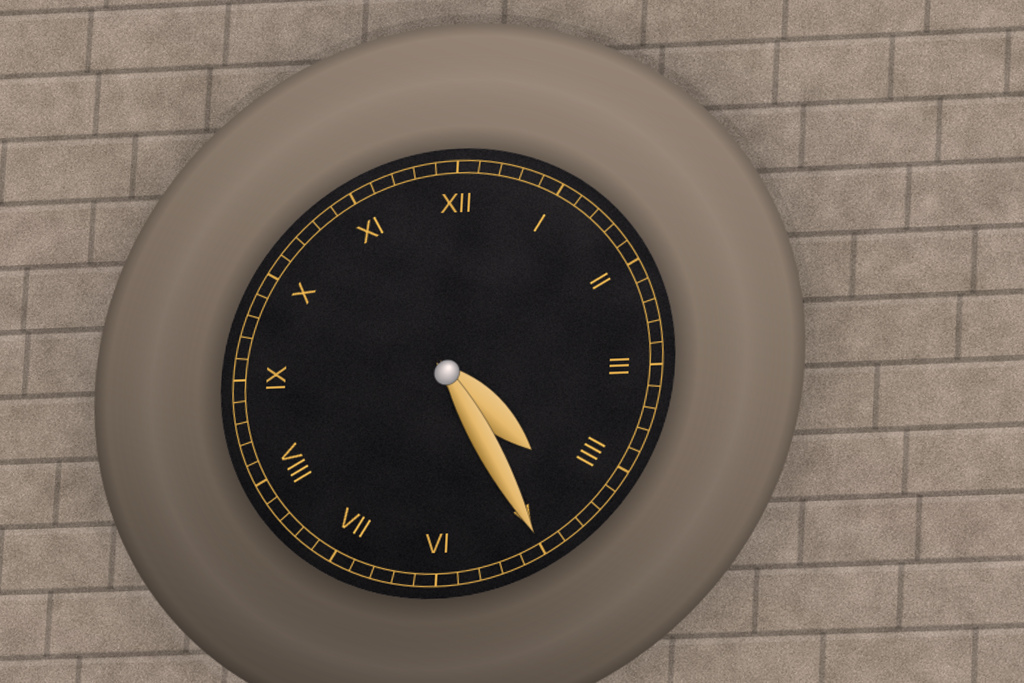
4:25
